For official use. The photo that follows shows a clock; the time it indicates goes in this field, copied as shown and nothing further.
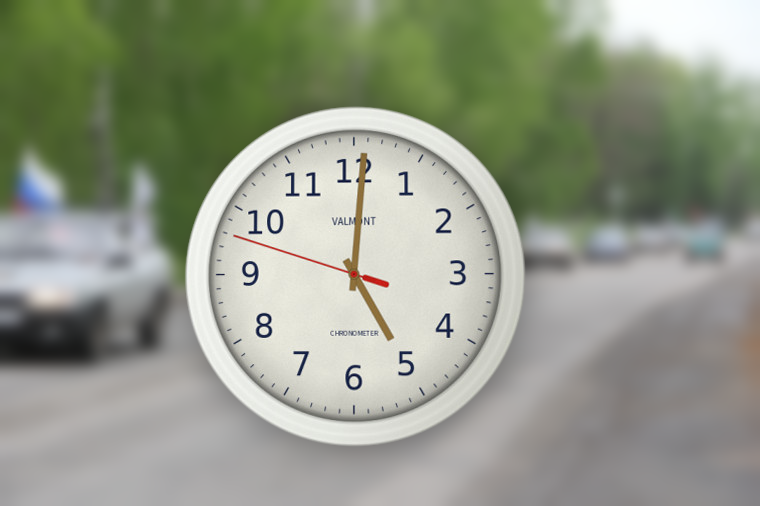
5:00:48
